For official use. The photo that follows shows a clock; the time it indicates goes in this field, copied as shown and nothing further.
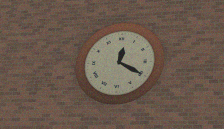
12:20
